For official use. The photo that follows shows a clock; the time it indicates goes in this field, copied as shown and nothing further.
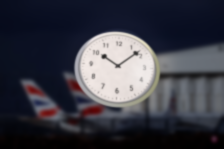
10:08
